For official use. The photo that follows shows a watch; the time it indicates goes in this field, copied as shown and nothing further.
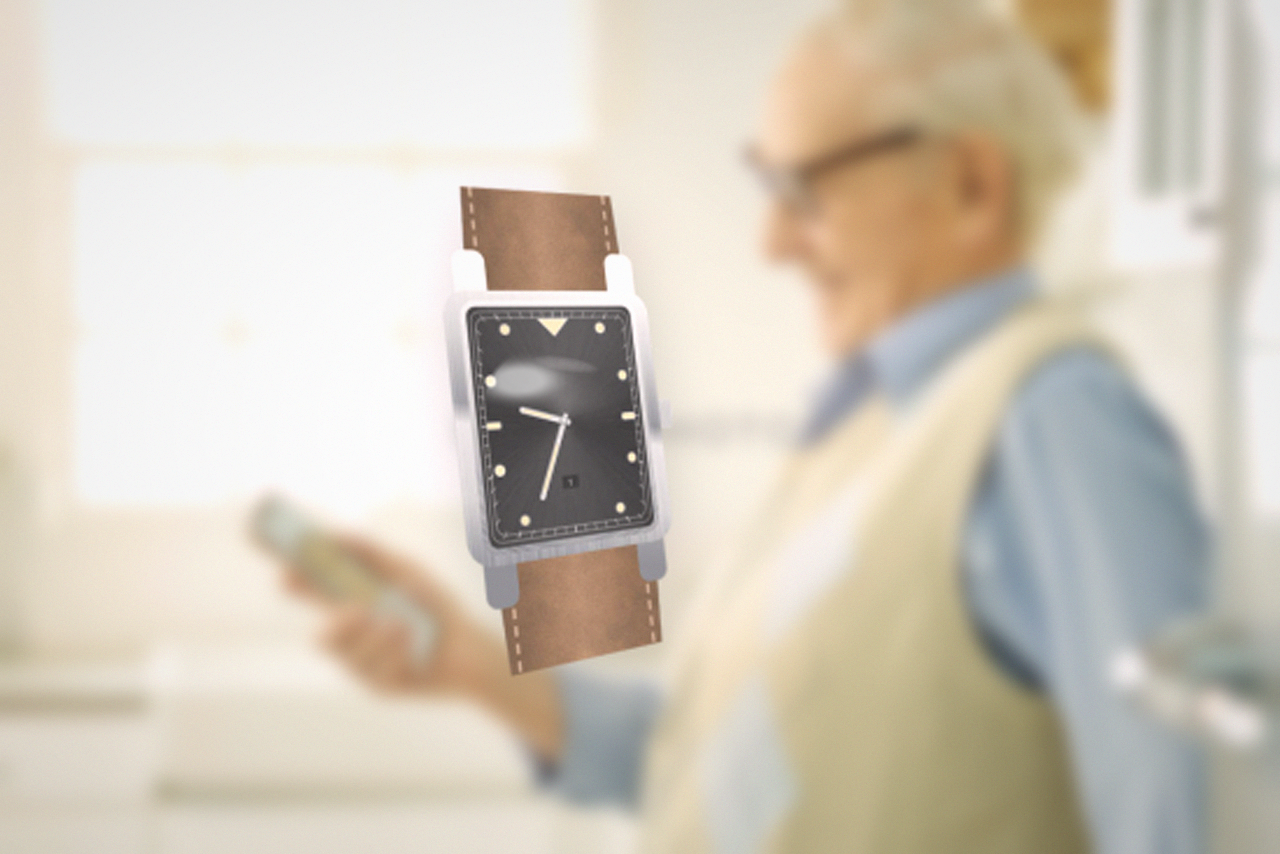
9:34
